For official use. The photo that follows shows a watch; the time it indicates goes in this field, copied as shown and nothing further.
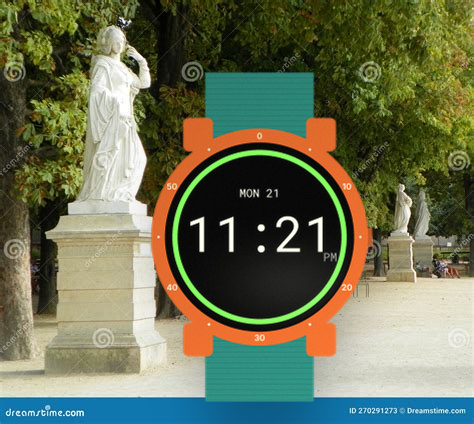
11:21
